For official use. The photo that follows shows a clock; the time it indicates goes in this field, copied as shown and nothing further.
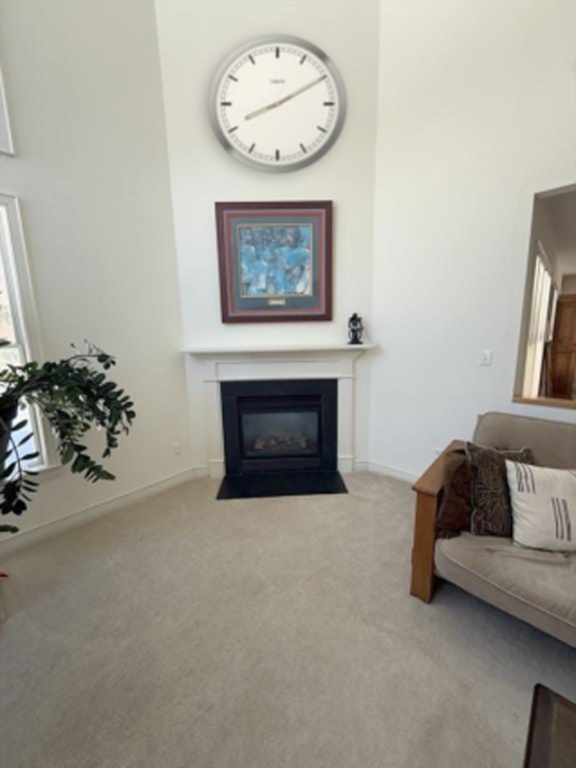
8:10
